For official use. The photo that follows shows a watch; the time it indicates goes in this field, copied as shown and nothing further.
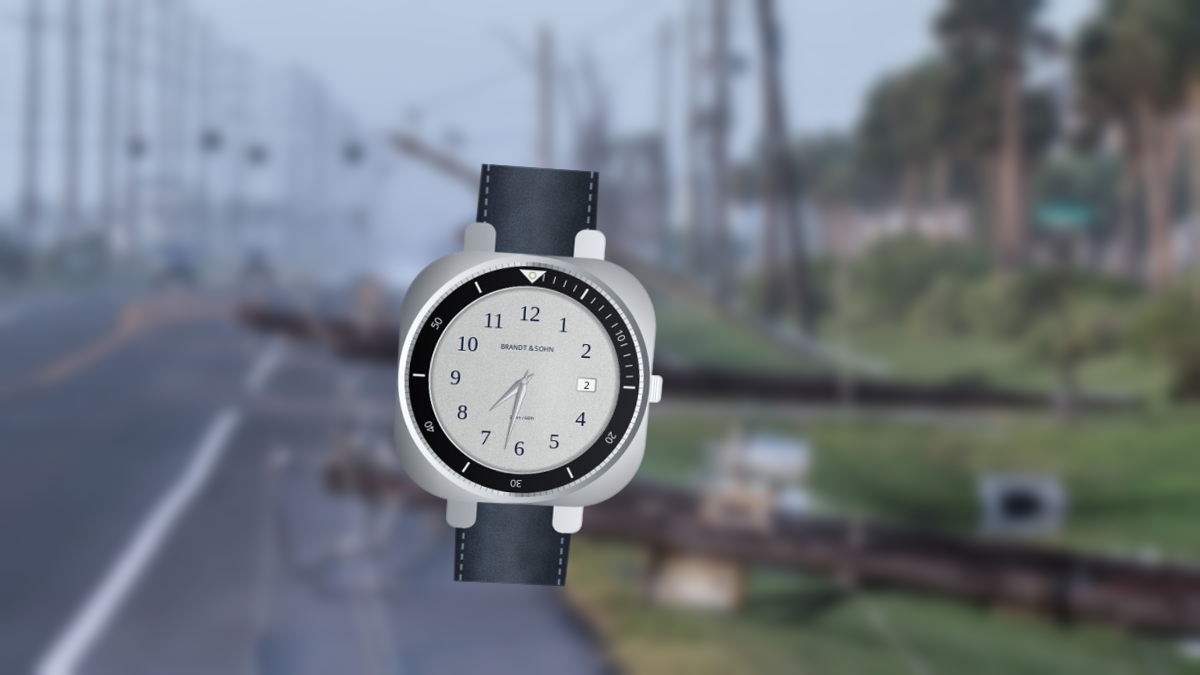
7:32
